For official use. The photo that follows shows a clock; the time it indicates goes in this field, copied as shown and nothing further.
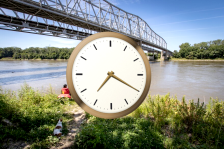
7:20
